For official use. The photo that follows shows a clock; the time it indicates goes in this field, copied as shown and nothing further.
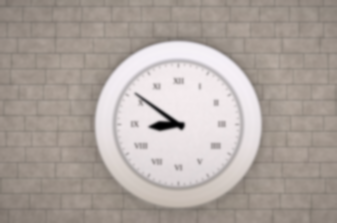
8:51
